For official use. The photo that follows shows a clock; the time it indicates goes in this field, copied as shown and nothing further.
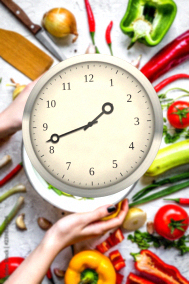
1:42
